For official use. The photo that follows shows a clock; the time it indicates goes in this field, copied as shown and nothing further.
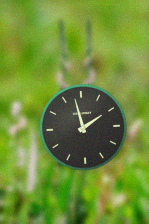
1:58
